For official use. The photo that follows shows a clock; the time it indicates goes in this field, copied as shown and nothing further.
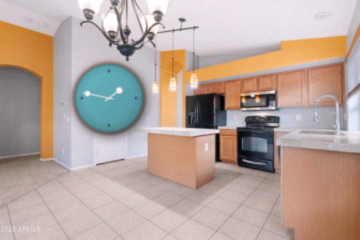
1:47
